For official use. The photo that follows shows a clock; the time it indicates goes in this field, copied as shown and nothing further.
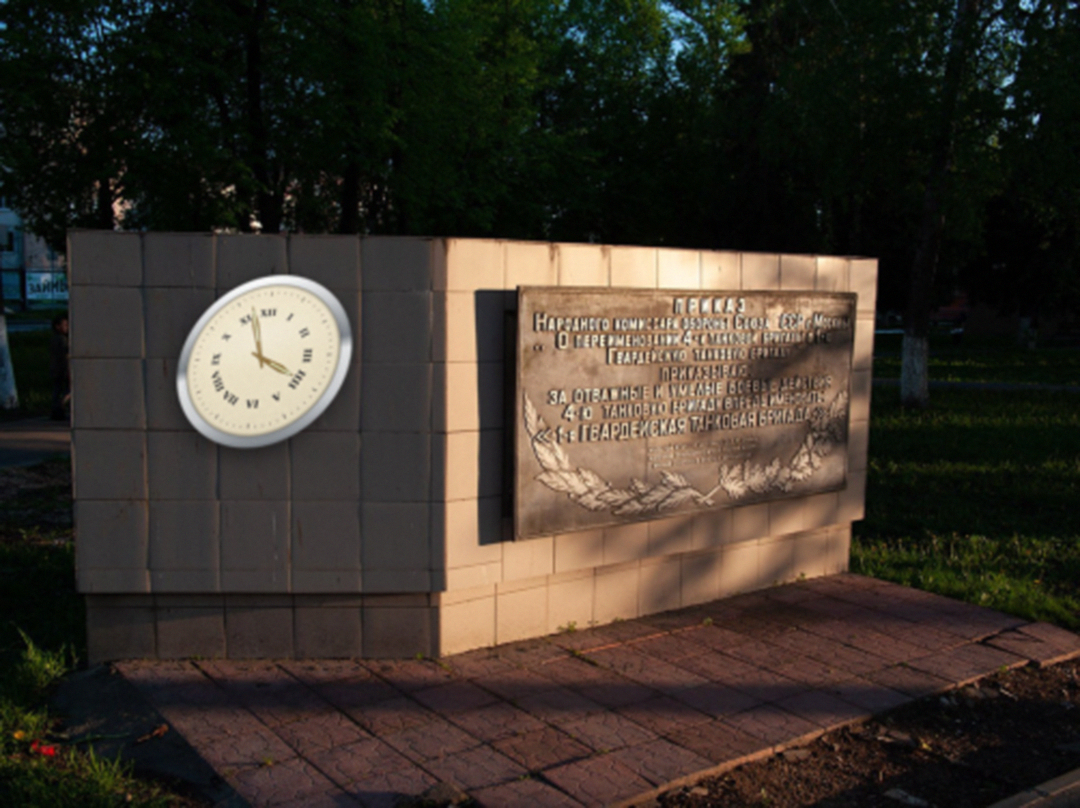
3:57
